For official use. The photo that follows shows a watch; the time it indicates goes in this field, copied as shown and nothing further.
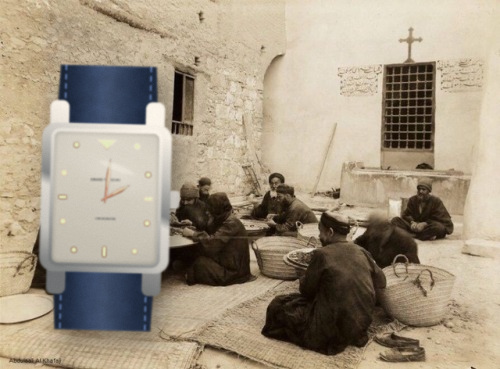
2:01
